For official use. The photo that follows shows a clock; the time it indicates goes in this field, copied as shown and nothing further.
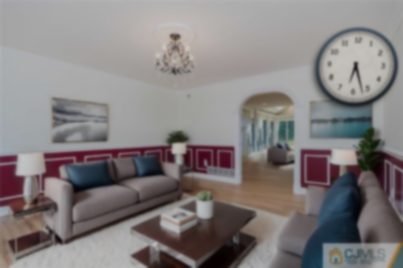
6:27
